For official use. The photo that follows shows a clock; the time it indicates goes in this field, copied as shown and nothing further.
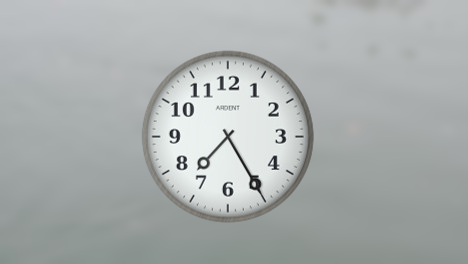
7:25
